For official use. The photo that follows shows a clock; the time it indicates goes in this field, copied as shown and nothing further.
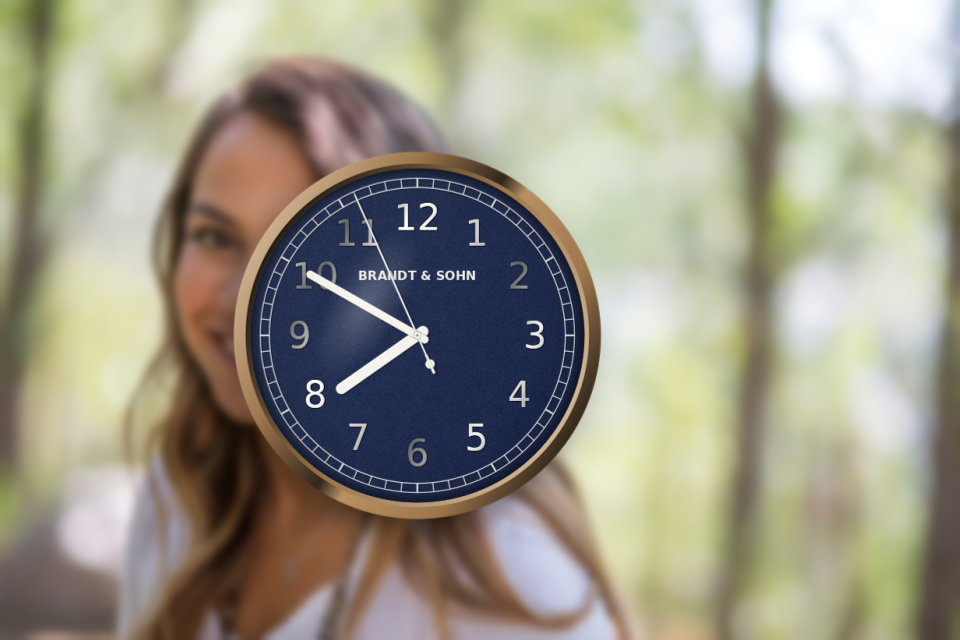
7:49:56
